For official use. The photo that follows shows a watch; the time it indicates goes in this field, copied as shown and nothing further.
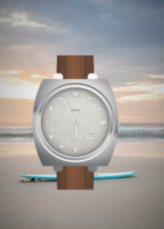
5:56
